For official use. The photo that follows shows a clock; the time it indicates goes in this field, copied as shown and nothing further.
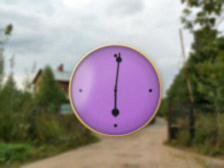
6:01
